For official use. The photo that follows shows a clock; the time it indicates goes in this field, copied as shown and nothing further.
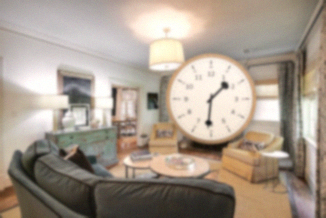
1:31
